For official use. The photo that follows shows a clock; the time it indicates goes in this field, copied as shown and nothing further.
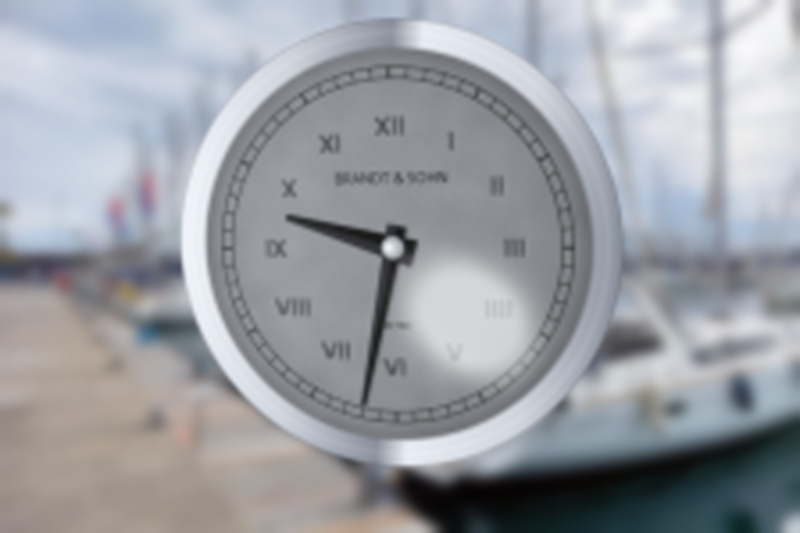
9:32
